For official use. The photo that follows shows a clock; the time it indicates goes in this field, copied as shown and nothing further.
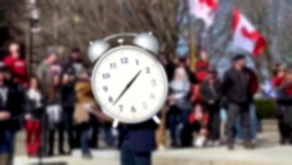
1:38
